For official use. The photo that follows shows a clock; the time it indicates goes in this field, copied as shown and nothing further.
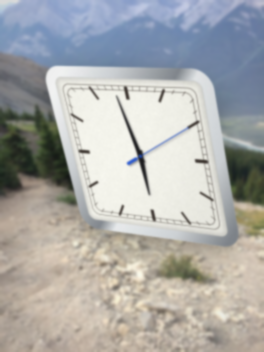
5:58:10
